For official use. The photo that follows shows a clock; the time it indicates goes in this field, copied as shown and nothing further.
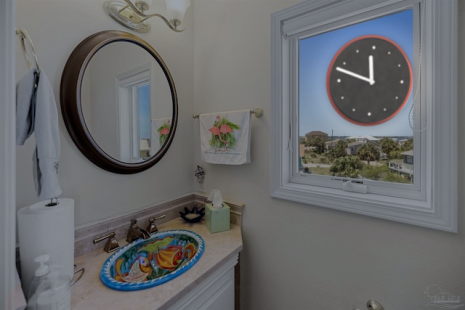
11:48
